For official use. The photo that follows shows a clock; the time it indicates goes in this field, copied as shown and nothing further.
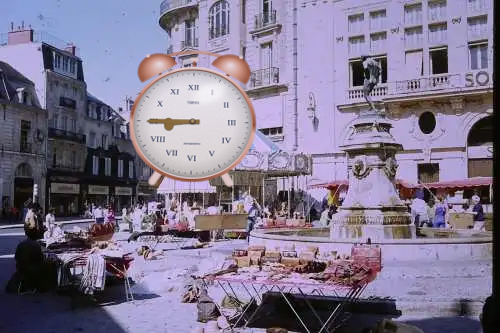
8:45
